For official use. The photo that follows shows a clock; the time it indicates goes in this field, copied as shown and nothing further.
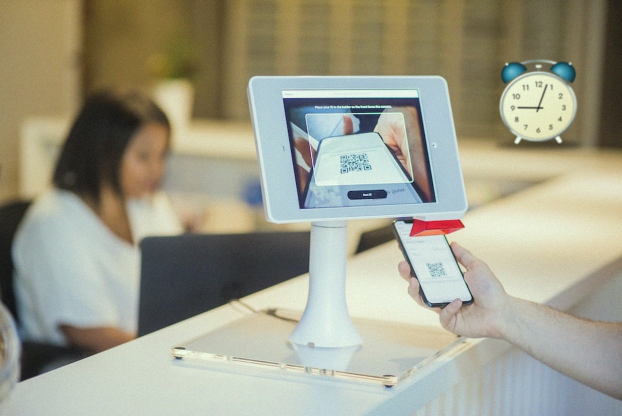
9:03
